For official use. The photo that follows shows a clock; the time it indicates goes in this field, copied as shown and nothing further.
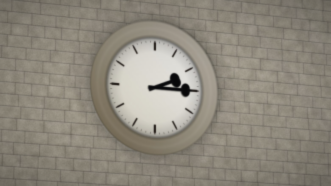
2:15
